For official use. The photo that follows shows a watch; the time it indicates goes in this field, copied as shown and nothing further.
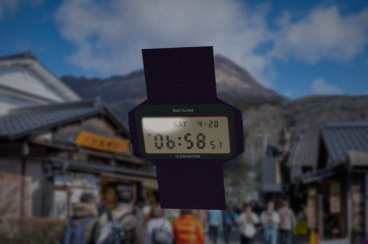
6:58:51
